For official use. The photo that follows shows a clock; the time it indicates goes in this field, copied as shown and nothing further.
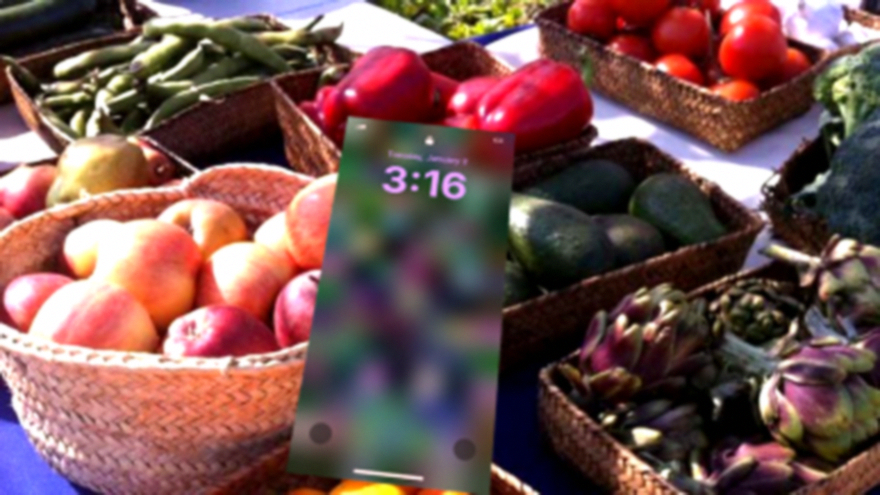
3:16
